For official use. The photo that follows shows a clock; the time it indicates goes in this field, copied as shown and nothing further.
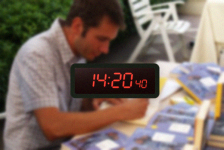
14:20:40
